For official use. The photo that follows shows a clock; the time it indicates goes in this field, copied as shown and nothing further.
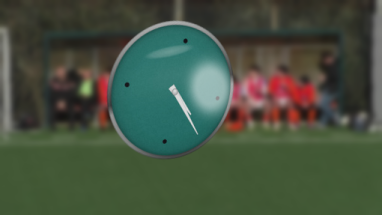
4:23
